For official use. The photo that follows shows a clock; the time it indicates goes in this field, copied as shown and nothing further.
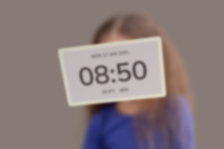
8:50
